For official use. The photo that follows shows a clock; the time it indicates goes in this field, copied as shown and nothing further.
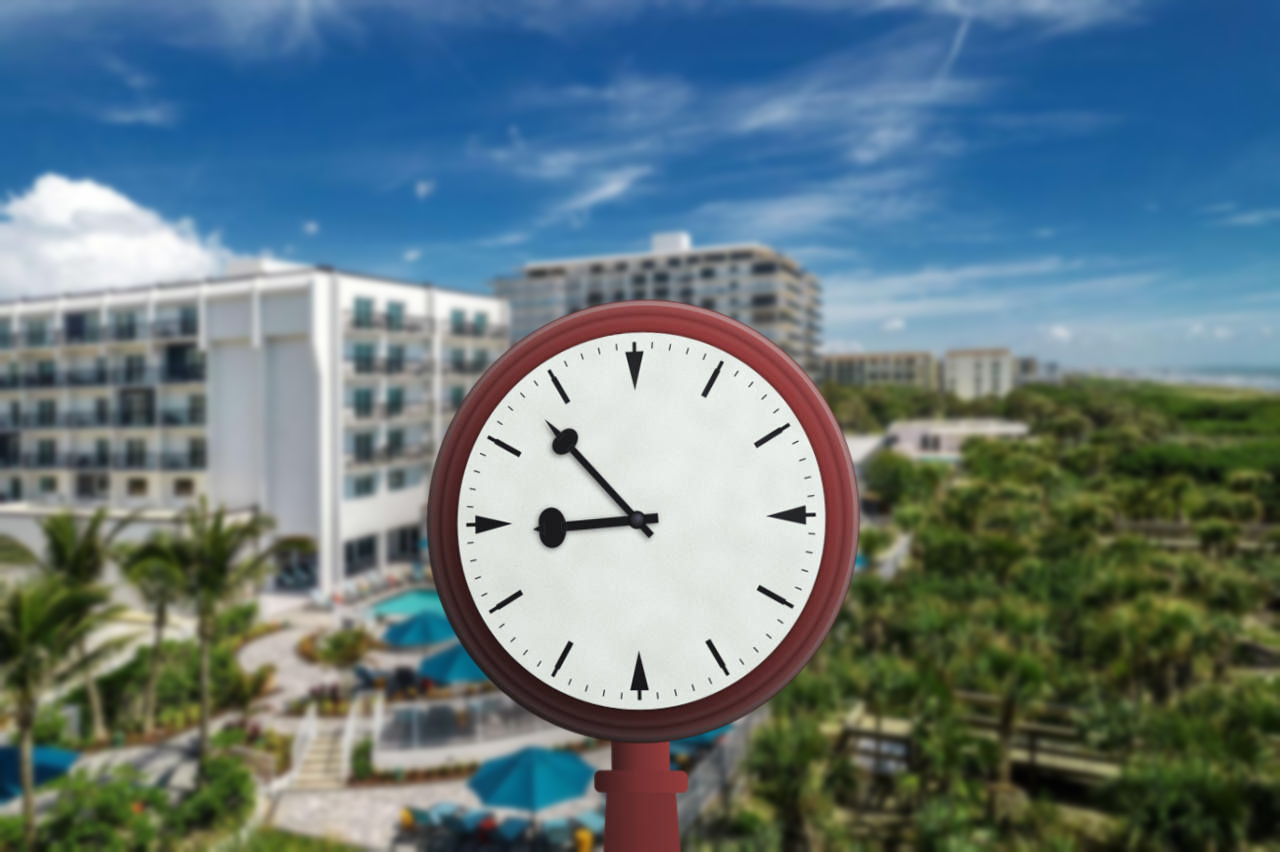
8:53
